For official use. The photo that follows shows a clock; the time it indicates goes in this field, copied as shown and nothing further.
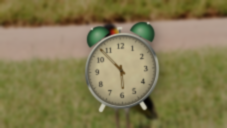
5:53
